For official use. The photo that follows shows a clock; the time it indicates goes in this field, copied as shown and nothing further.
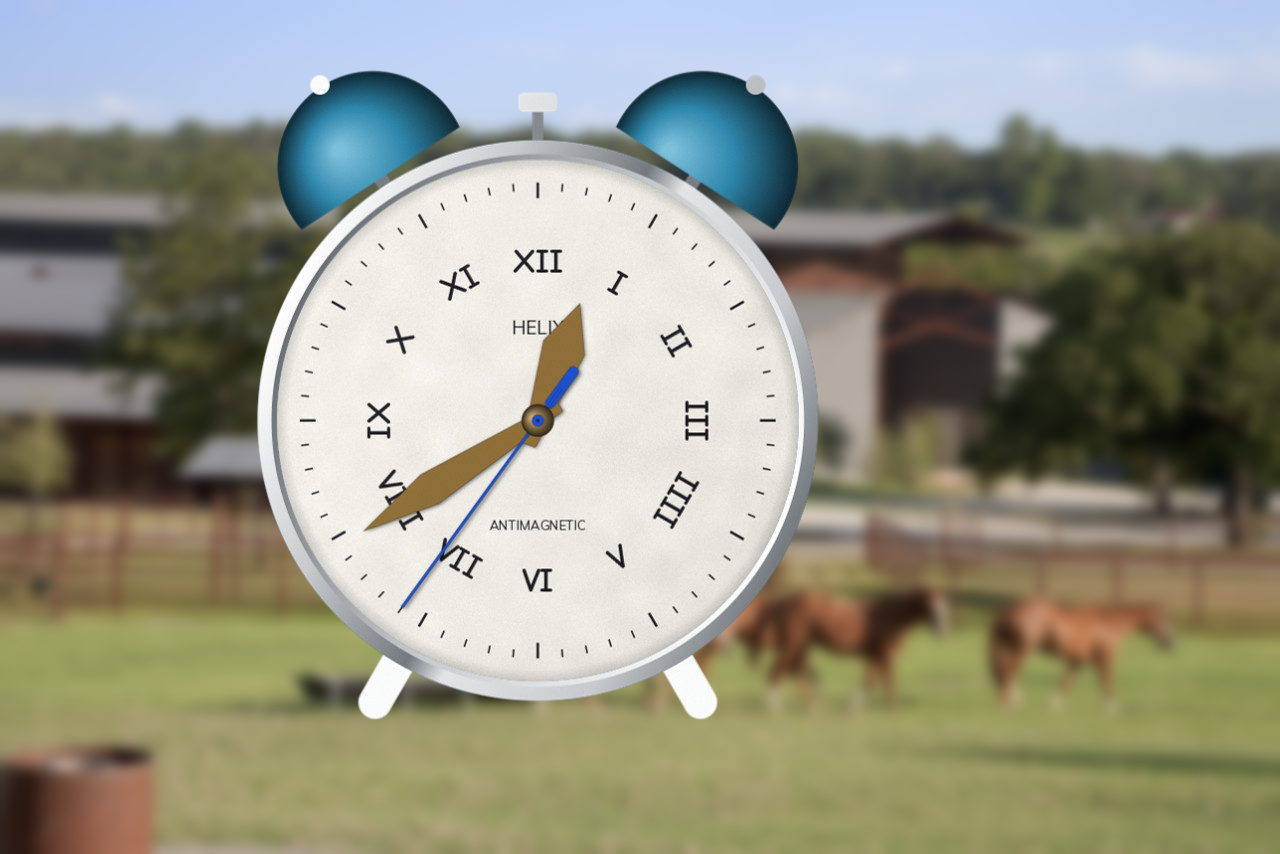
12:39:36
